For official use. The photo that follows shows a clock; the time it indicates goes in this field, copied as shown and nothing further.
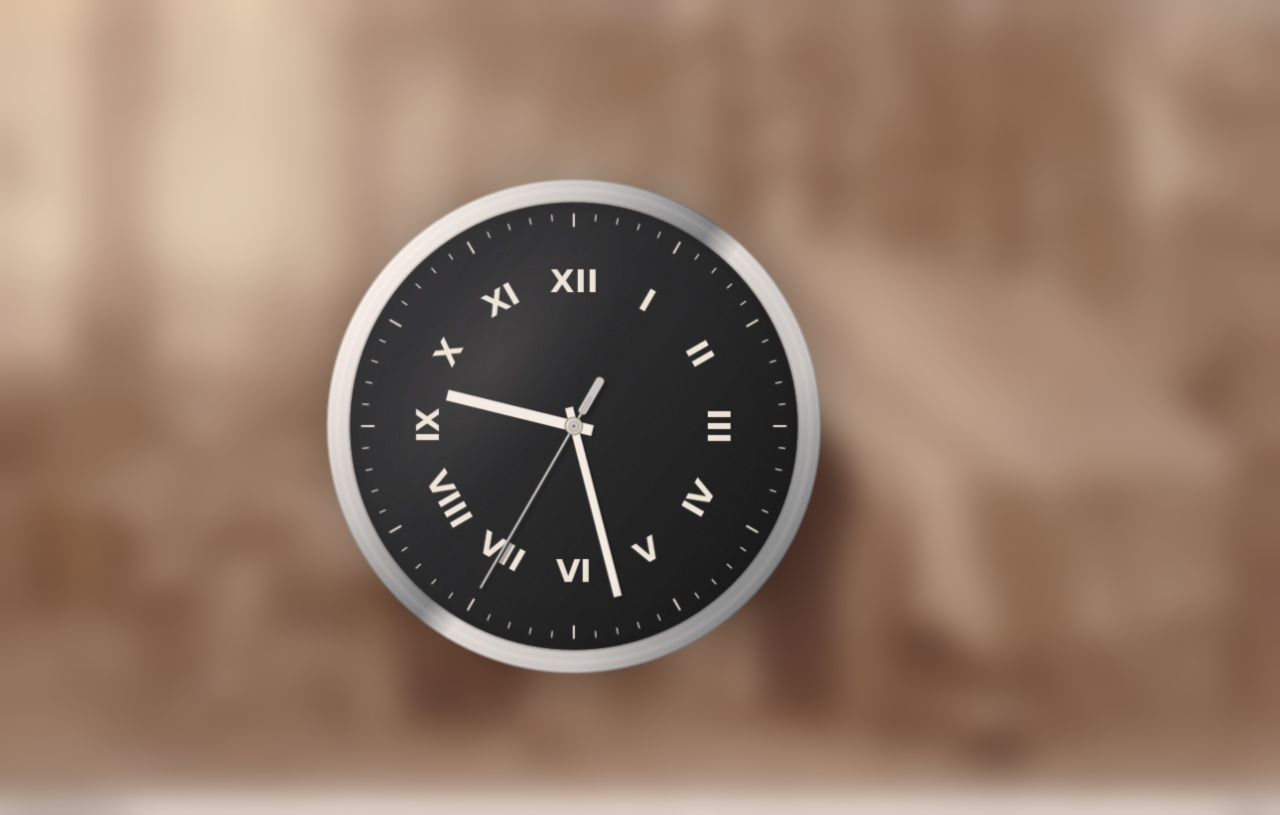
9:27:35
